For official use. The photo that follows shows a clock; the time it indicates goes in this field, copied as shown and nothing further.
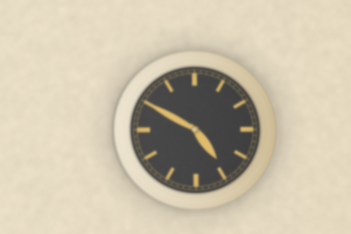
4:50
